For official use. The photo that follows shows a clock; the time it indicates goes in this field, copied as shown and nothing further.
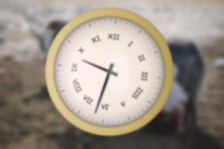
9:32
